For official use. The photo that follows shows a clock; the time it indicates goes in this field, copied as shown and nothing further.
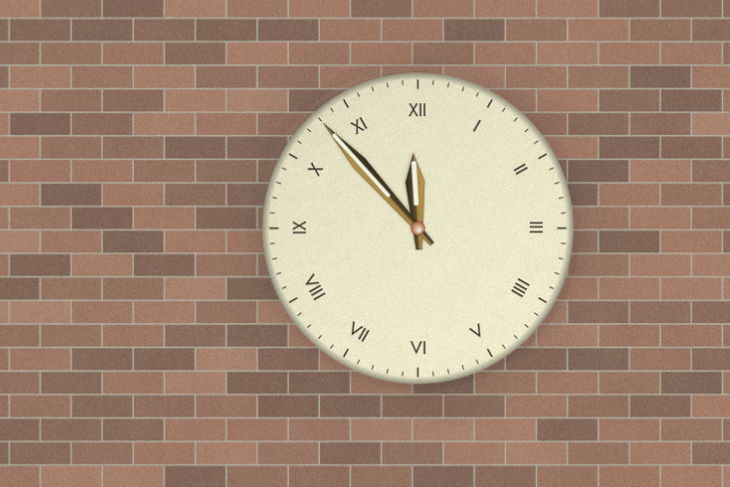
11:53
